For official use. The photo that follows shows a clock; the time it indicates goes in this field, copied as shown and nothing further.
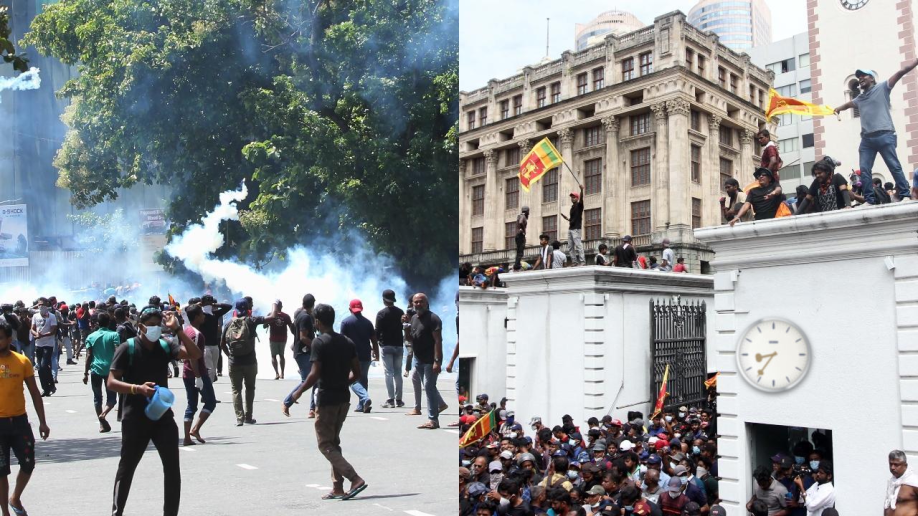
8:36
